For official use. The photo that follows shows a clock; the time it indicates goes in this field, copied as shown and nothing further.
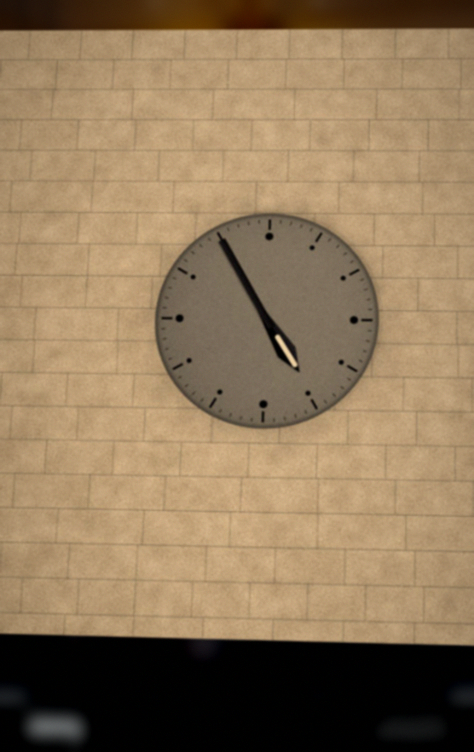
4:55
